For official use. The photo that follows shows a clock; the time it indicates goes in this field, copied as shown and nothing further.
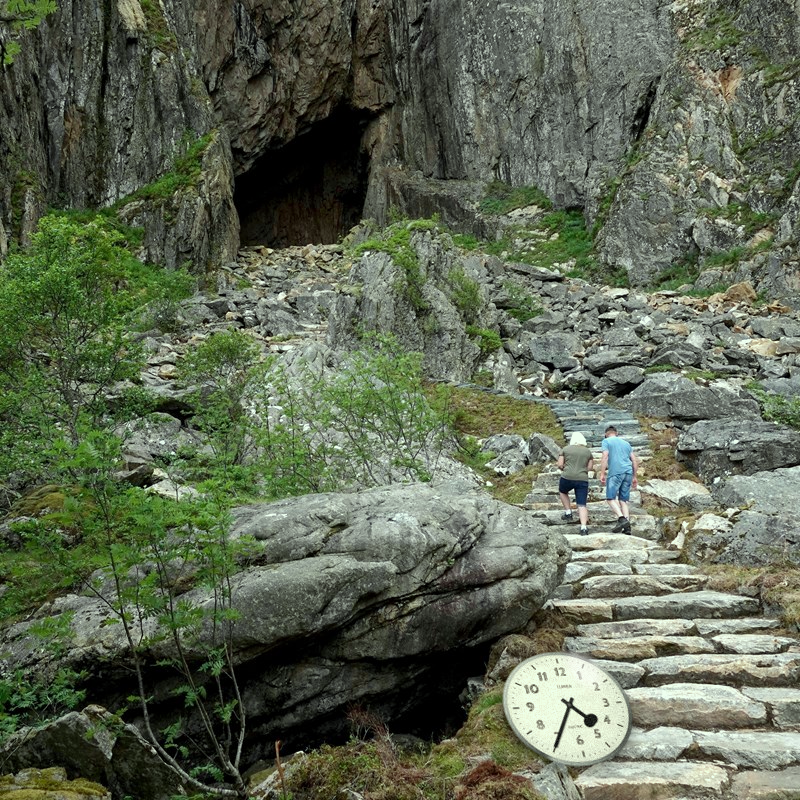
4:35
